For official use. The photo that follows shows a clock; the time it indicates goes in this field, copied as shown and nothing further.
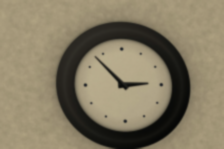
2:53
